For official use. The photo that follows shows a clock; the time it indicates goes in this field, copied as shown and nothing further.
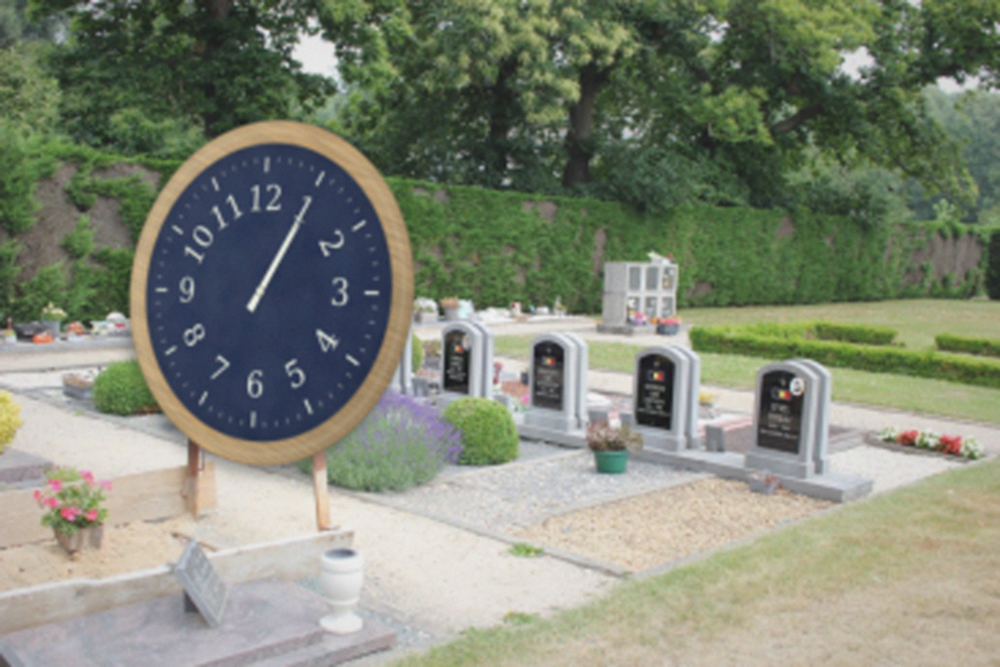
1:05
